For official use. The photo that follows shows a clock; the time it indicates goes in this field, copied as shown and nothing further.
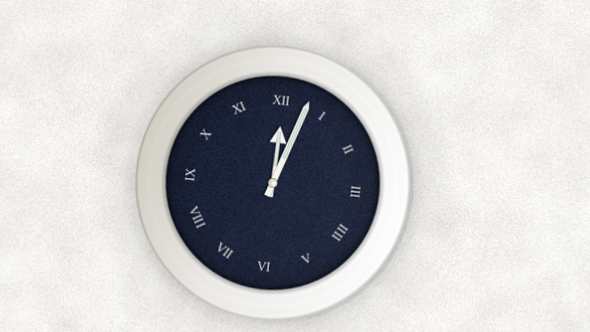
12:03
